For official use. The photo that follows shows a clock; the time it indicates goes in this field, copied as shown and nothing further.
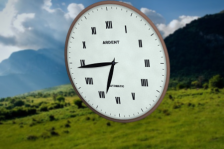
6:44
